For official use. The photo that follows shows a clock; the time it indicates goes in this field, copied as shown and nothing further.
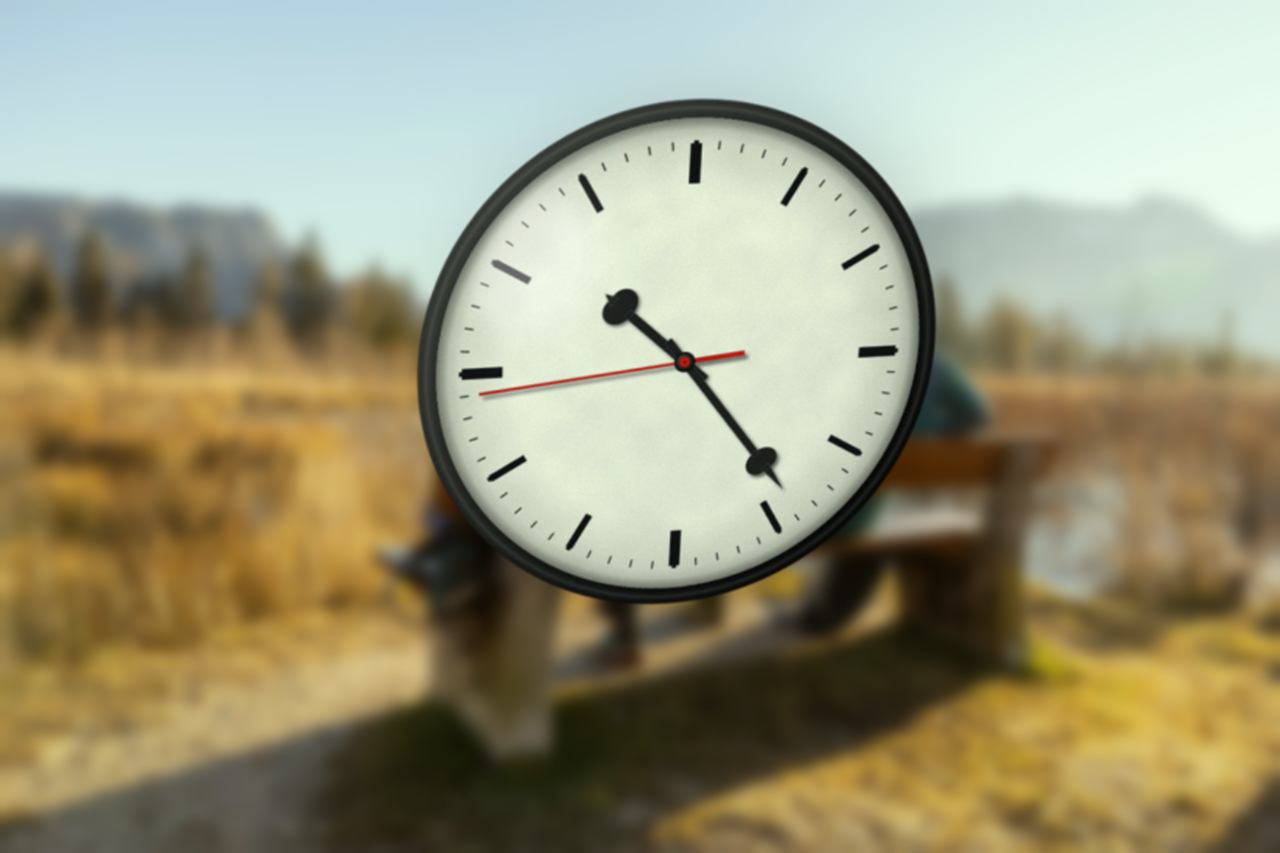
10:23:44
